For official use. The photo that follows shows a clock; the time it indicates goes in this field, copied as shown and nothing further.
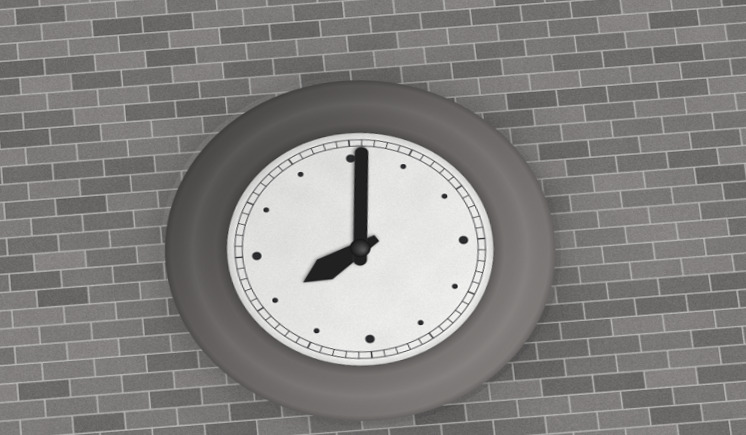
8:01
